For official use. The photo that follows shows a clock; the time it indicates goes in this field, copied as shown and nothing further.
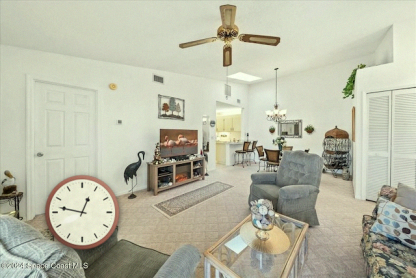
12:47
